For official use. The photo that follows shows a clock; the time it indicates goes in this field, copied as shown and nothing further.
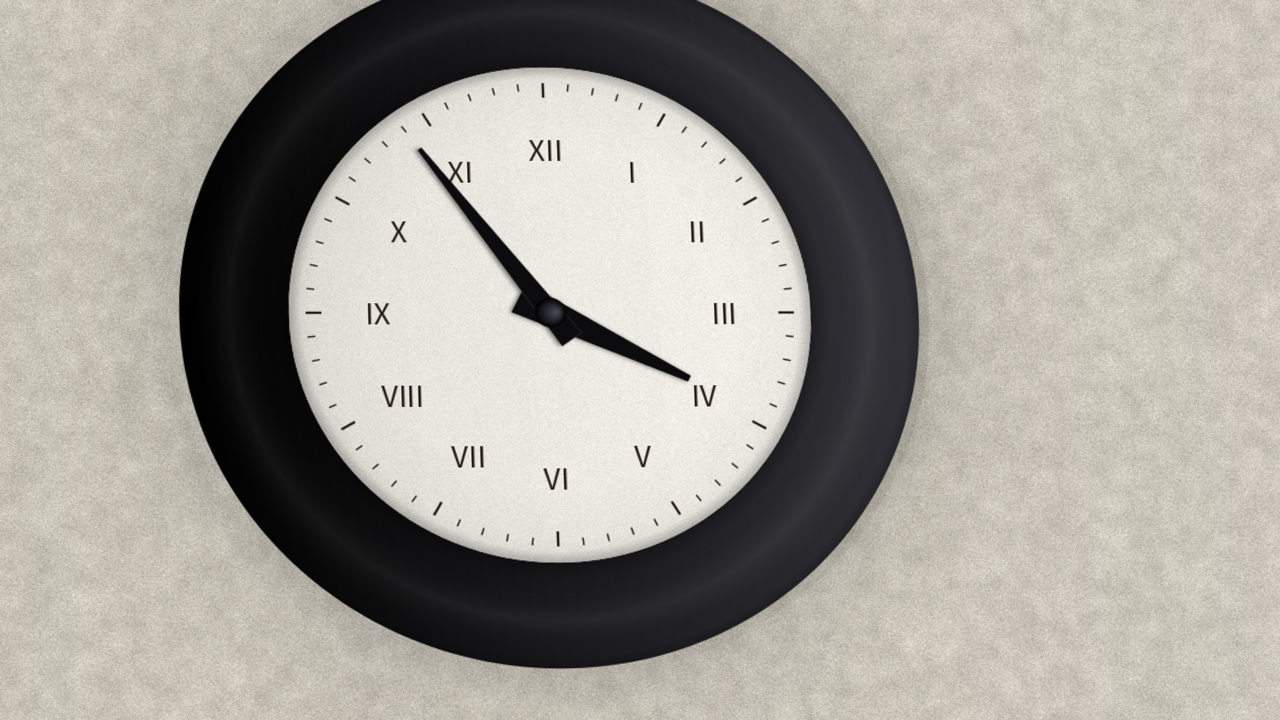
3:54
